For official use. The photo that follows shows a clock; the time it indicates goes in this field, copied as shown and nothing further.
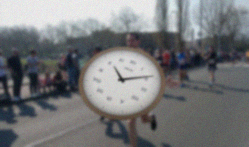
10:09
